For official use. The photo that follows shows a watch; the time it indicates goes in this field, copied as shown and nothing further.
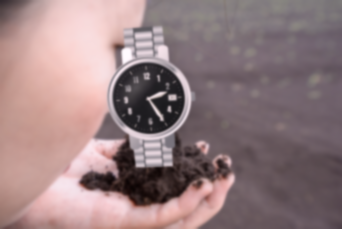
2:25
